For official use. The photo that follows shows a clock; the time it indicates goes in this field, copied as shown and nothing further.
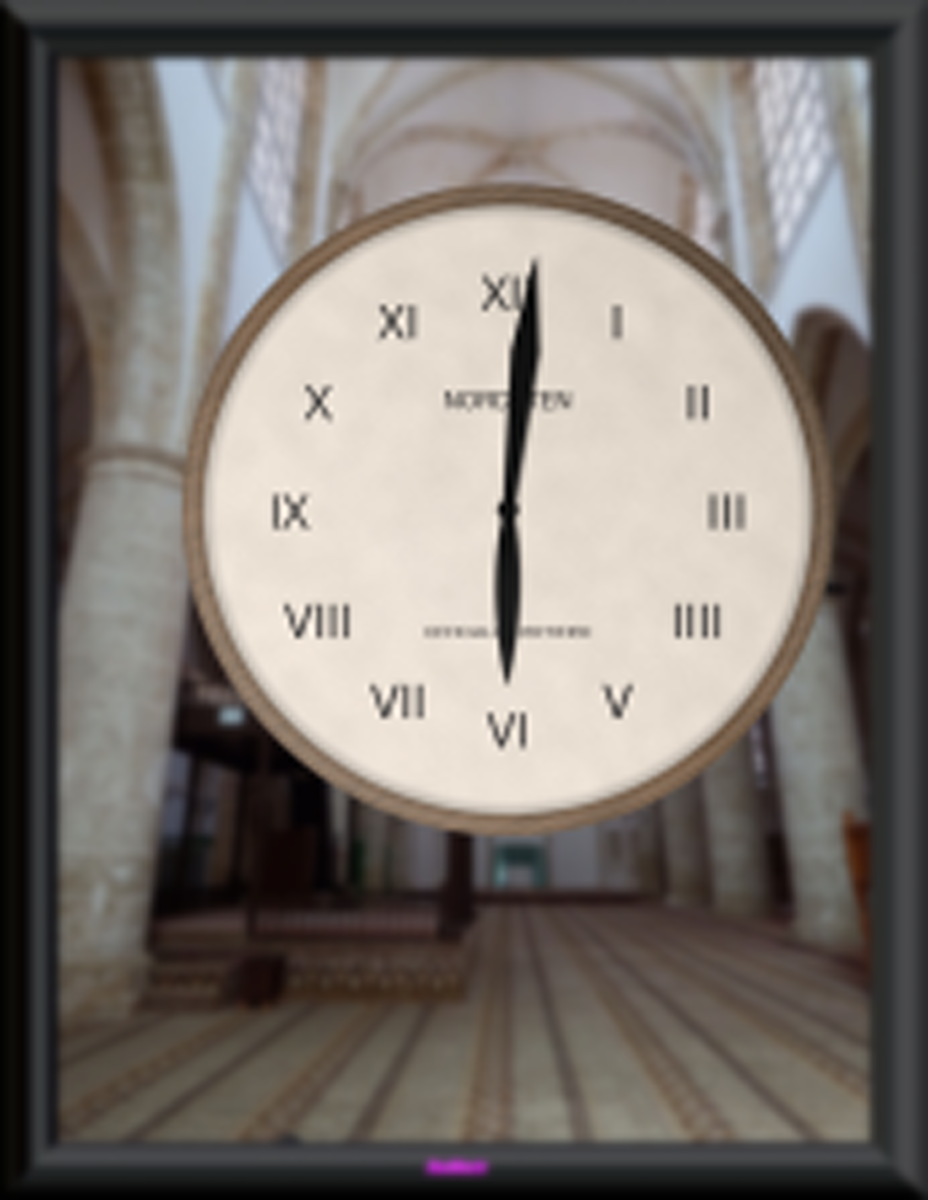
6:01
